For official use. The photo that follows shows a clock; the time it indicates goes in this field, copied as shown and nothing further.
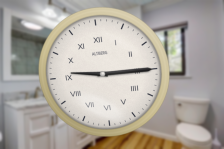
9:15
